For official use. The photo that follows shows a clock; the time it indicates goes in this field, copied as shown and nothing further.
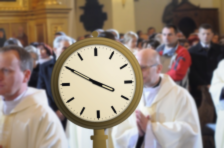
3:50
